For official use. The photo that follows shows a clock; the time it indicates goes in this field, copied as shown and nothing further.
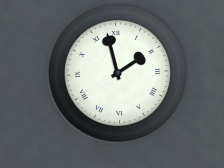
1:58
